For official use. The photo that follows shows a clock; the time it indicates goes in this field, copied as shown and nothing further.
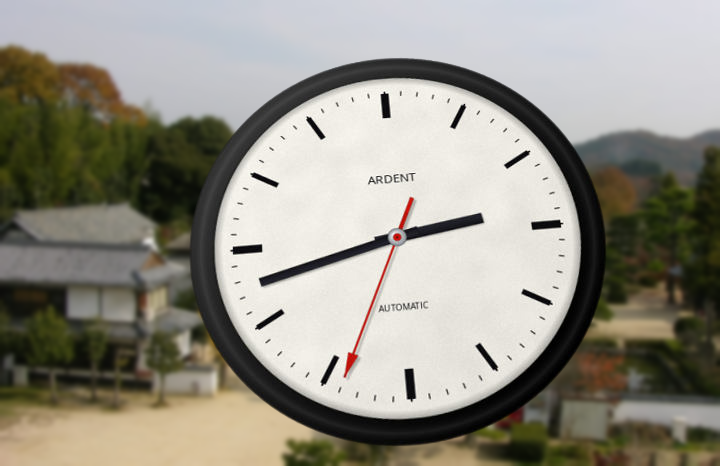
2:42:34
